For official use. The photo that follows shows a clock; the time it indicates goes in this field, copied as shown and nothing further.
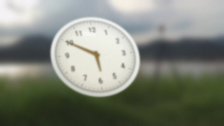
5:50
